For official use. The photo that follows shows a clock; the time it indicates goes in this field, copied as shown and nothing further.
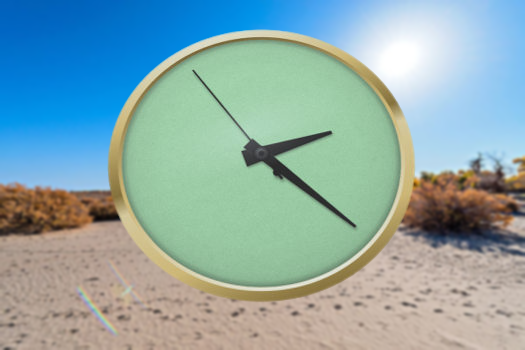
2:21:54
